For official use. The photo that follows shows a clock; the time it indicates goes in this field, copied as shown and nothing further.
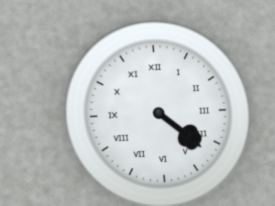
4:22
